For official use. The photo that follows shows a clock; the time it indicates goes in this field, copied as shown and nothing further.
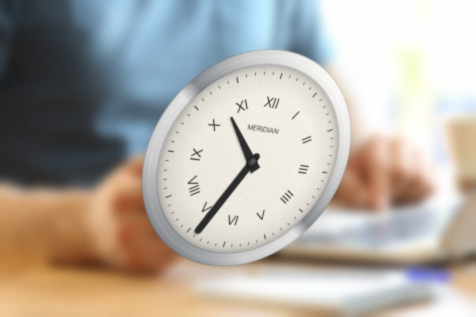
10:34
